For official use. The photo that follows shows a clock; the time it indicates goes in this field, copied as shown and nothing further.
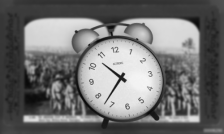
10:37
